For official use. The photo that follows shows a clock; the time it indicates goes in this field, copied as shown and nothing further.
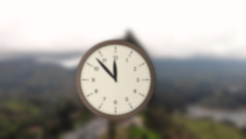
11:53
